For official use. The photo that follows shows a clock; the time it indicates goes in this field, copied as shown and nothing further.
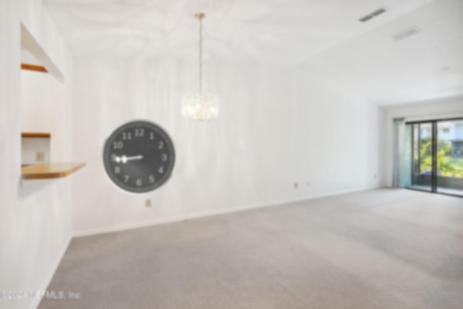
8:44
